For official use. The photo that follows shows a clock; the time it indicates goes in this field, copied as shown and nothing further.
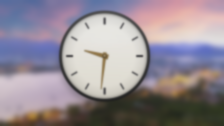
9:31
